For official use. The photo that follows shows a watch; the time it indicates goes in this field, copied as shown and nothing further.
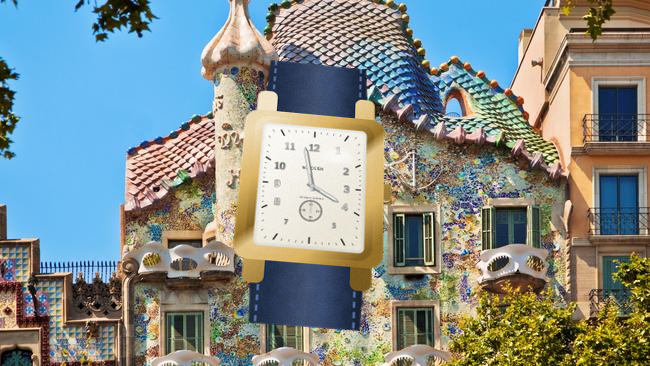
3:58
